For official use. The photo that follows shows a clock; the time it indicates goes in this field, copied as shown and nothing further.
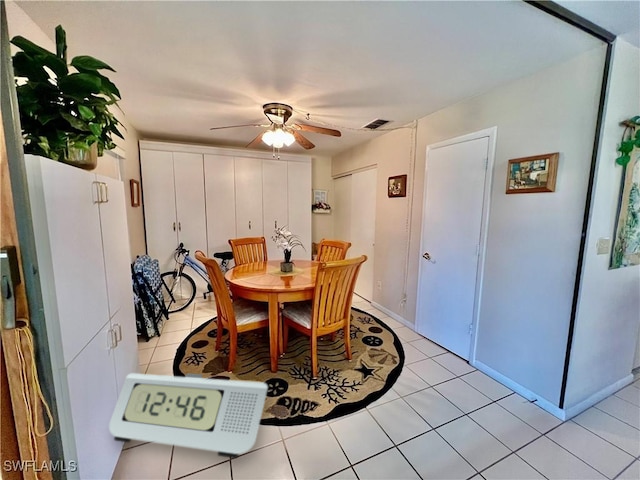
12:46
